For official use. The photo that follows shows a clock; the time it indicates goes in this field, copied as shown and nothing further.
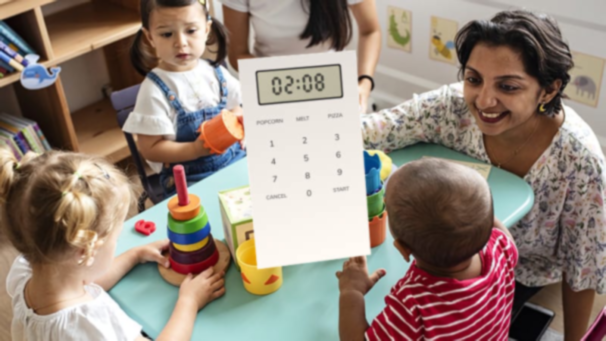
2:08
